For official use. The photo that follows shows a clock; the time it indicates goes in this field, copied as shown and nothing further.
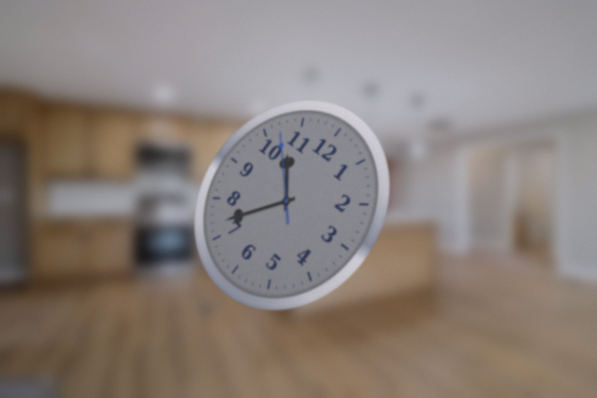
10:36:52
